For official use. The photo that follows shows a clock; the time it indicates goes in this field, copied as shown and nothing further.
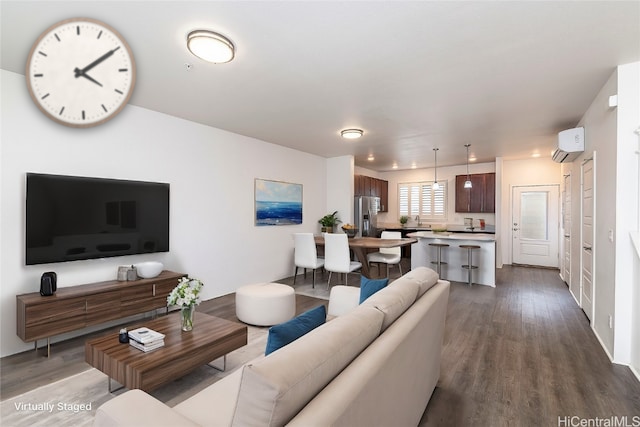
4:10
